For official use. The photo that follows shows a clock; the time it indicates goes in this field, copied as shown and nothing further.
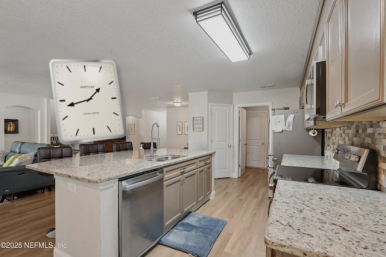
1:43
